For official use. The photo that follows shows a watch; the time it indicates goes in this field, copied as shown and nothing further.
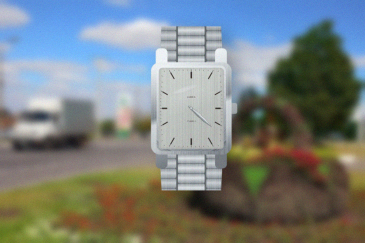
4:22
